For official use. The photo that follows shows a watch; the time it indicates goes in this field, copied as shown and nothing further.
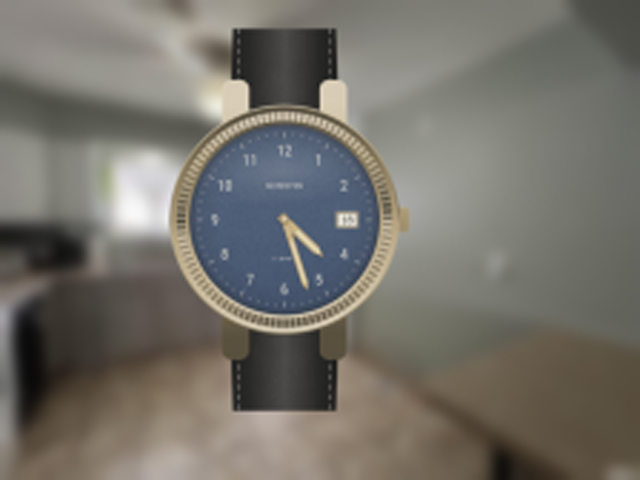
4:27
